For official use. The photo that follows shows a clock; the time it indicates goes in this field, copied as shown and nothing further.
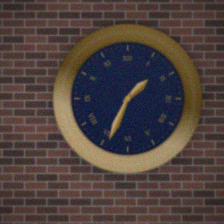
1:34
